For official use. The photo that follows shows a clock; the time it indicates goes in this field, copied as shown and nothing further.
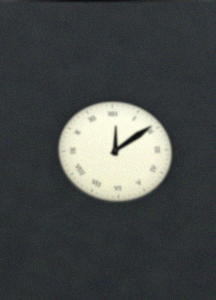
12:09
